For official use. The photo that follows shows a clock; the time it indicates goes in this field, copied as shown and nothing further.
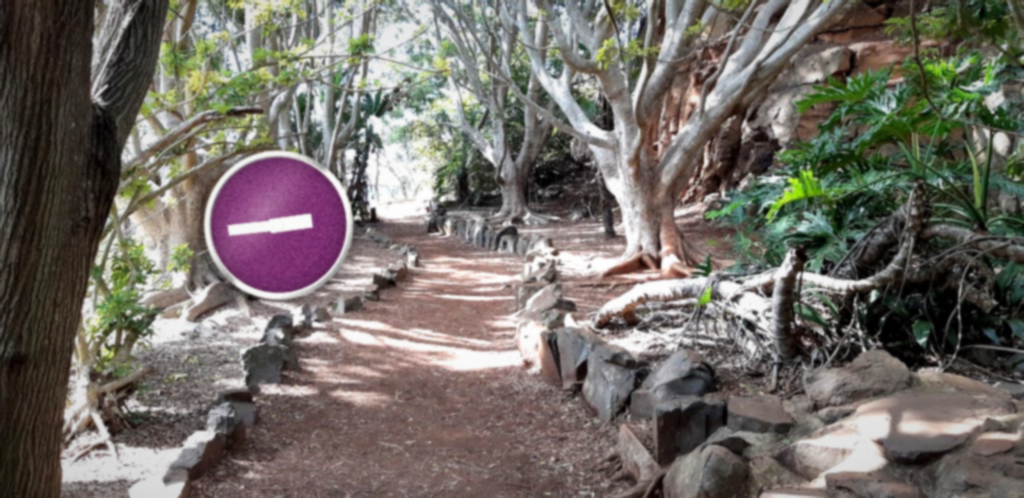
2:44
